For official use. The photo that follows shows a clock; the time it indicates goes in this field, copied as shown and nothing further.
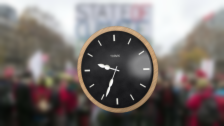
9:34
